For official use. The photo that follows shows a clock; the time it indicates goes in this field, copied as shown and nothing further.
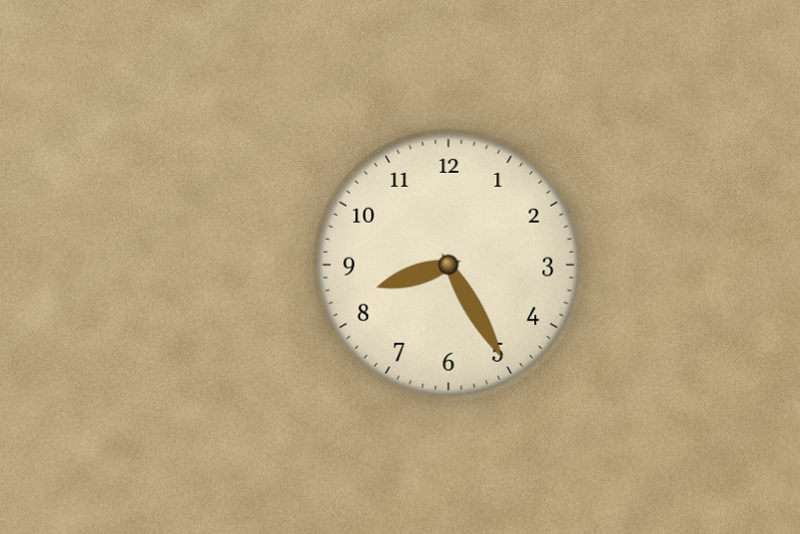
8:25
